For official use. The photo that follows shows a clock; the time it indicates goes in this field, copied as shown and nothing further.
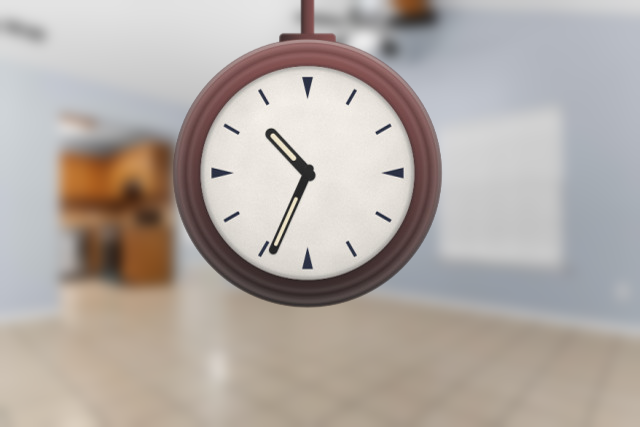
10:34
